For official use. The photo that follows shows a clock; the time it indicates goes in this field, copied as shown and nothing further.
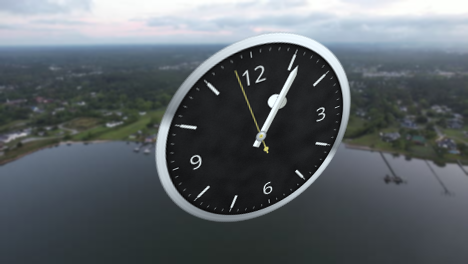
1:05:58
